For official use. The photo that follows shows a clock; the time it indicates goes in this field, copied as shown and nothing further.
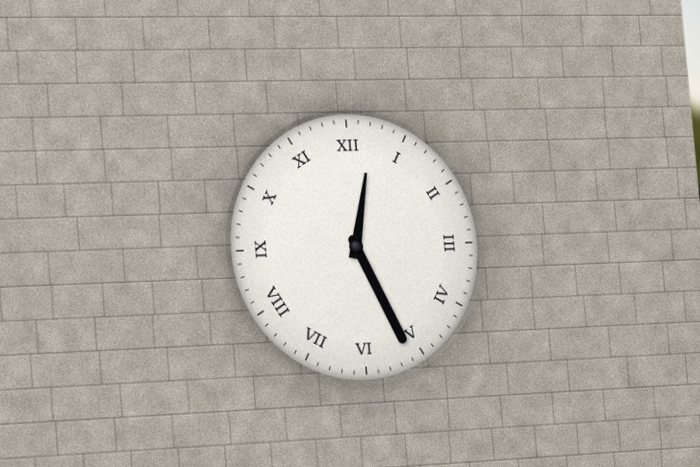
12:26
